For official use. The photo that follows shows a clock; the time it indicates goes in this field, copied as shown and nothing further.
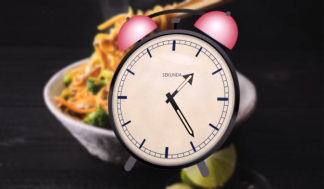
1:24
